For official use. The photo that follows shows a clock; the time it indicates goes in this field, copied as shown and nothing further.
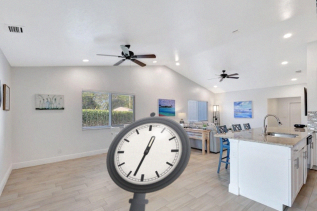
12:33
